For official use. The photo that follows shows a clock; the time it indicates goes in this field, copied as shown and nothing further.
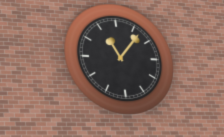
11:07
